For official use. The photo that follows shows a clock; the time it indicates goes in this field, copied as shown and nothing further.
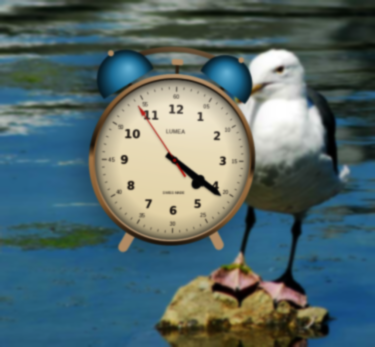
4:20:54
